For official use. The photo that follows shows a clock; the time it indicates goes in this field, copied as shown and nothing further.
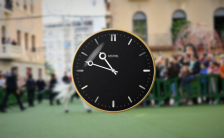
10:48
